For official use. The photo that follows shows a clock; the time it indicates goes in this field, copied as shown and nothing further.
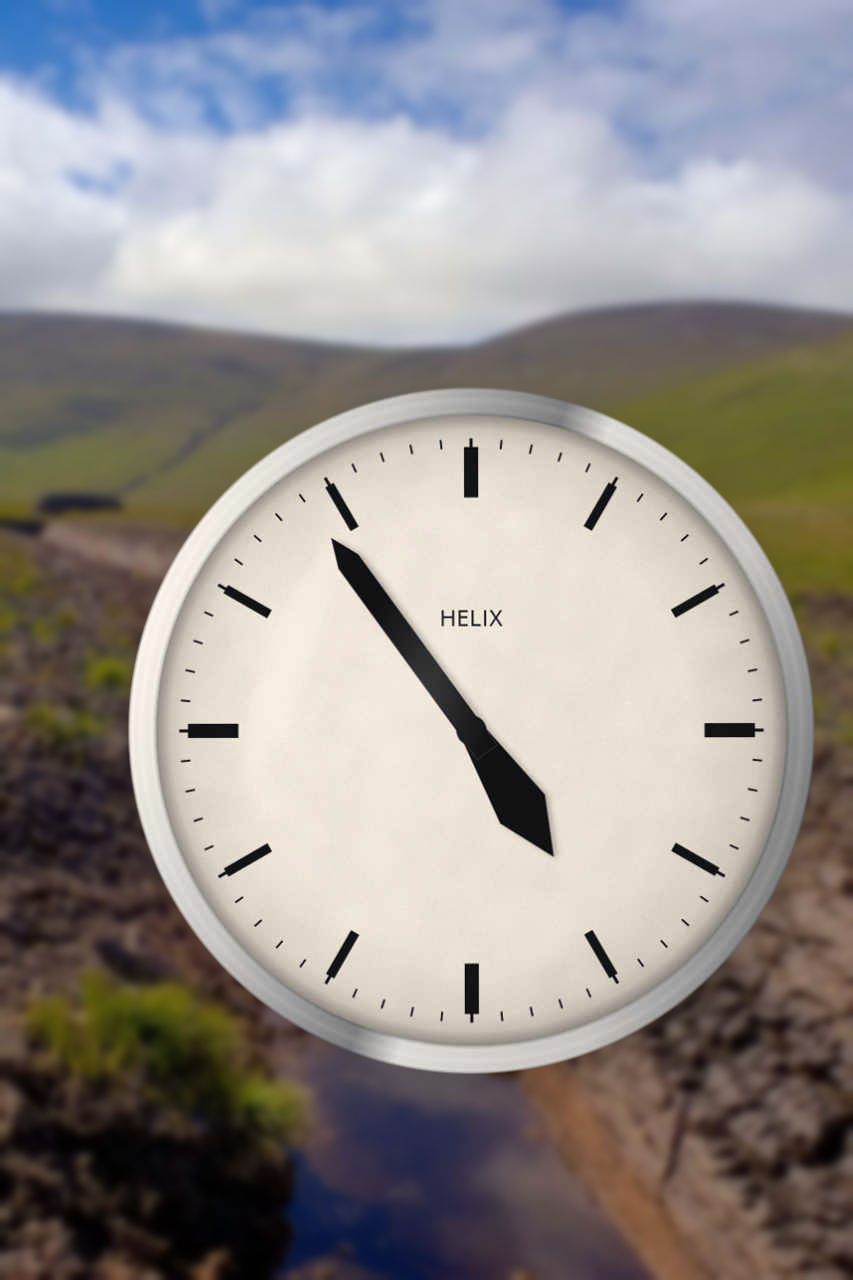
4:54
